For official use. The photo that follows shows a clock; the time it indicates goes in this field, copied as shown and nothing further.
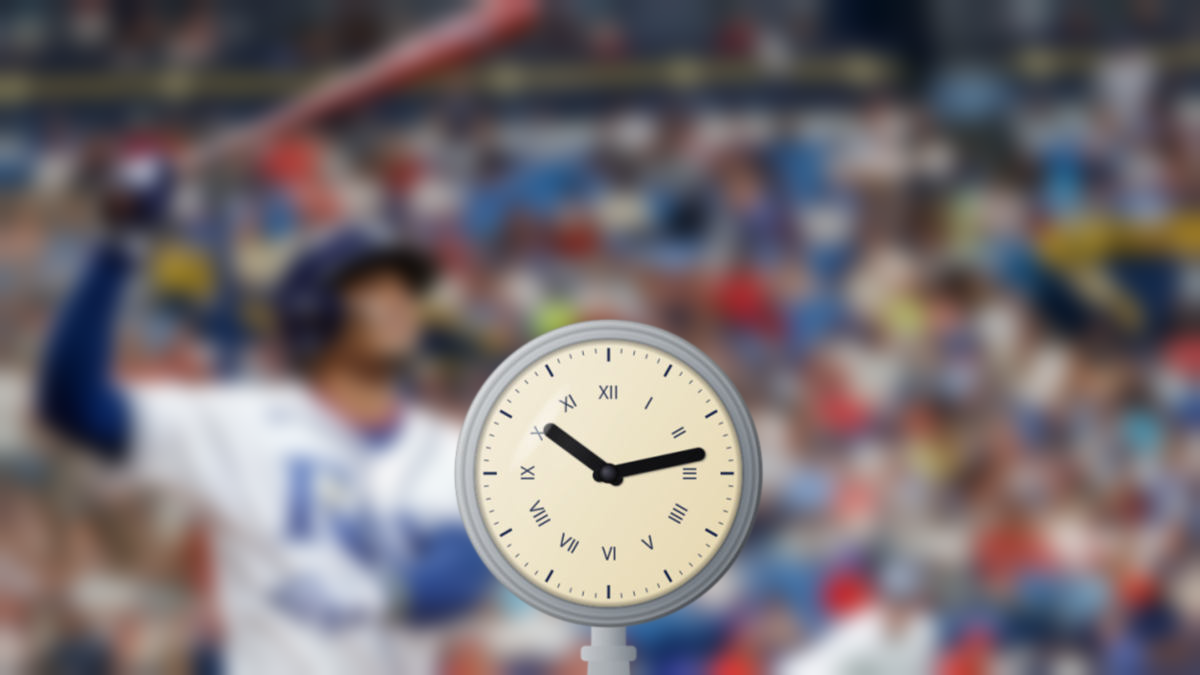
10:13
